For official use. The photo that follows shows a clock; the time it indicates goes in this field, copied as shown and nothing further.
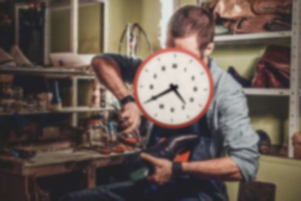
4:40
